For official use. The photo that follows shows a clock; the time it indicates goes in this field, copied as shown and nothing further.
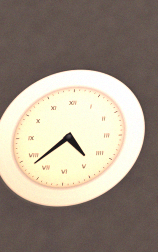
4:38
